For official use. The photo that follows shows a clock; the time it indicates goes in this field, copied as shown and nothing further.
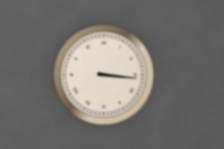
3:16
